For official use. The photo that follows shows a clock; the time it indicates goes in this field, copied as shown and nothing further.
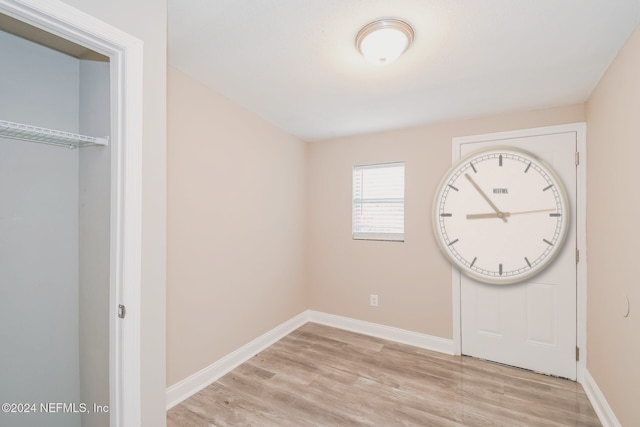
8:53:14
